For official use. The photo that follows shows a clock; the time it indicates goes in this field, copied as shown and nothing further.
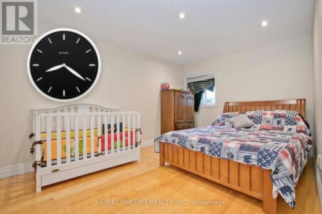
8:21
